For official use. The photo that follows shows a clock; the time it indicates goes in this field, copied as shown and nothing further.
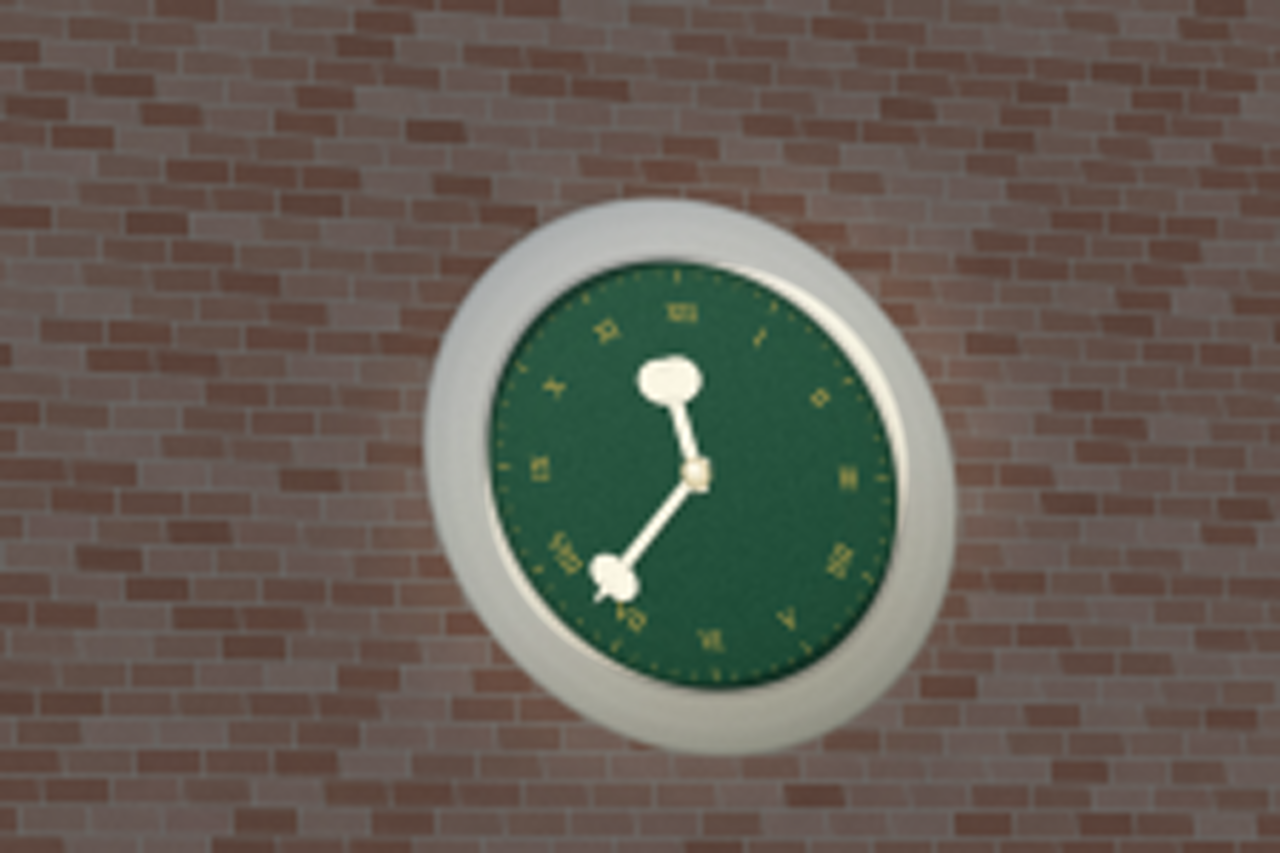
11:37
